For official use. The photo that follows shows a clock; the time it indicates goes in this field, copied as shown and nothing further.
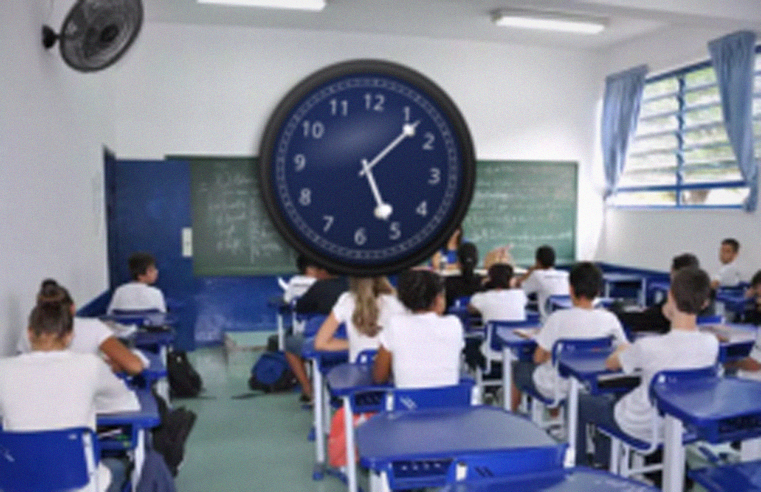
5:07
